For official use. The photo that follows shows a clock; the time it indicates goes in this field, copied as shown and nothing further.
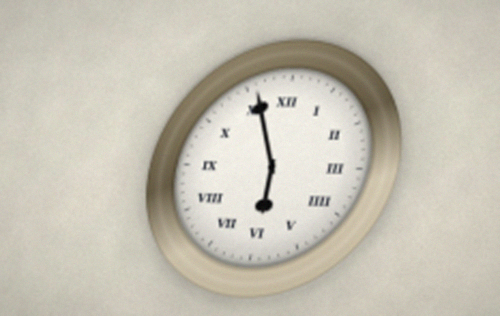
5:56
